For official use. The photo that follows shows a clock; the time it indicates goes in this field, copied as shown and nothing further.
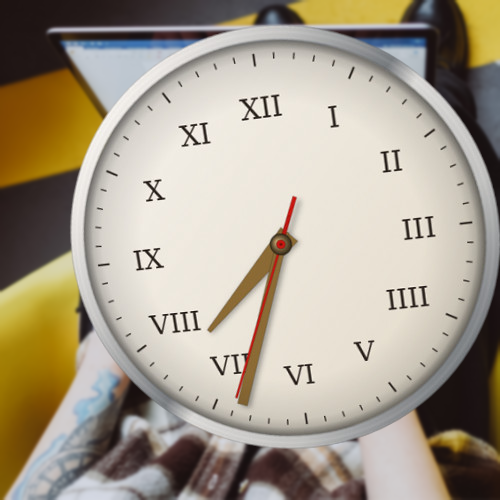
7:33:34
